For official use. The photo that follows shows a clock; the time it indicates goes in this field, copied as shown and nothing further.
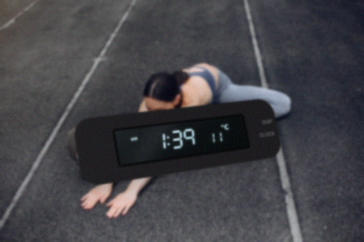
1:39
